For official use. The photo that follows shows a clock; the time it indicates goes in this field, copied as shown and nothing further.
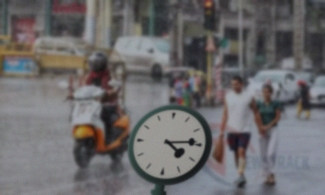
4:14
